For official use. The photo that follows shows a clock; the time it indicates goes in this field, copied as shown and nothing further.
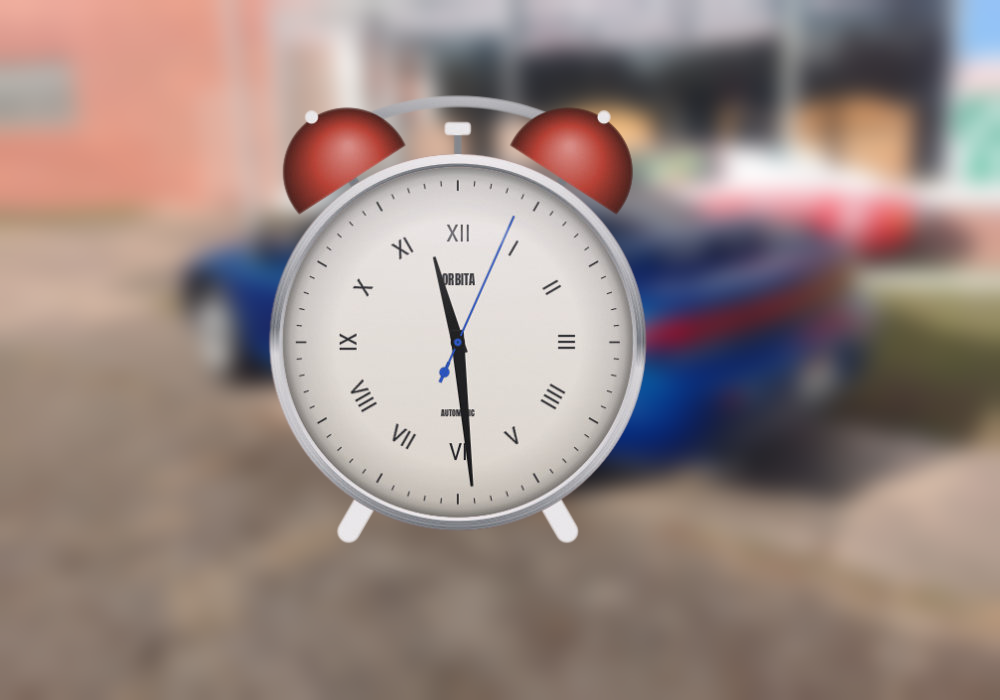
11:29:04
